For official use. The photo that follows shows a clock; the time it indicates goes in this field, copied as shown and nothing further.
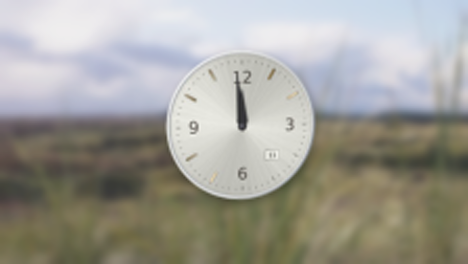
11:59
